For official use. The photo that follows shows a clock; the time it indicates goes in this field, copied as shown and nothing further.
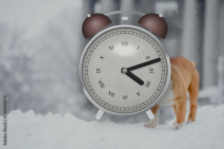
4:12
